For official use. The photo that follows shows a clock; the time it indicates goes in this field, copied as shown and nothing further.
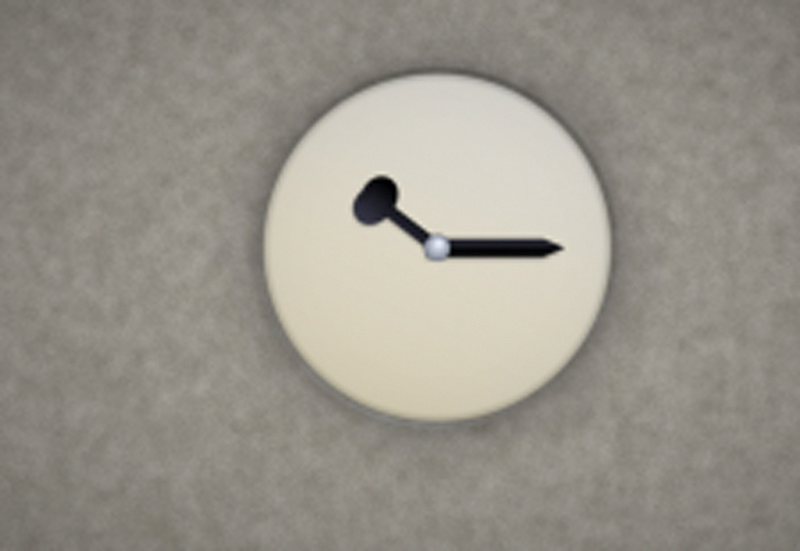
10:15
